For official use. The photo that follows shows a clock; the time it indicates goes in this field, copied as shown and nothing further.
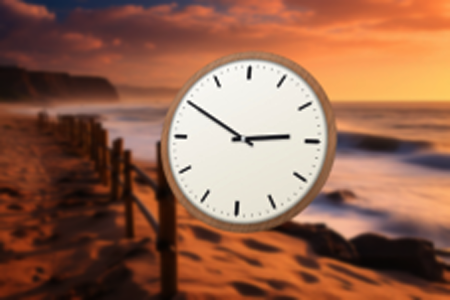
2:50
